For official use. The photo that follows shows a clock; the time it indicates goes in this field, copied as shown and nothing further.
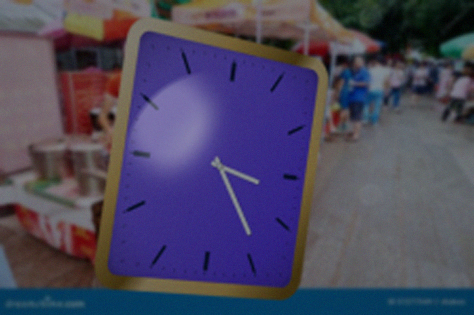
3:24
